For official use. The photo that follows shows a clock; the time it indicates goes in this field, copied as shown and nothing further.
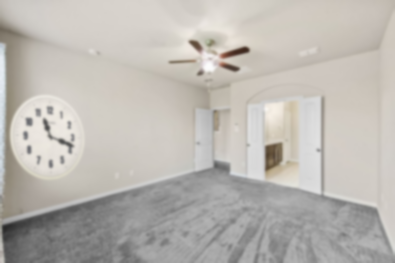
11:18
